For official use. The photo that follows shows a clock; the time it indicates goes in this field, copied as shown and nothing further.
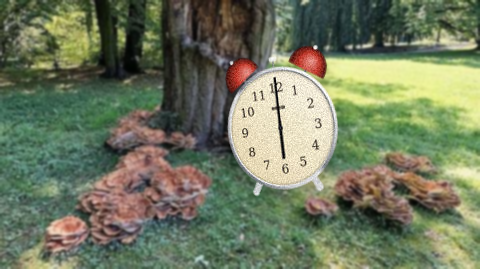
6:00
